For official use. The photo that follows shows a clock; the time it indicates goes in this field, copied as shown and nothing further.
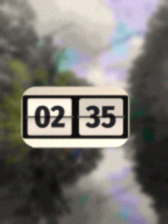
2:35
